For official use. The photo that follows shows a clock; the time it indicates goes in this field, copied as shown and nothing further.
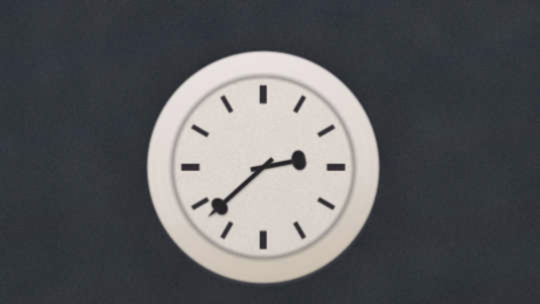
2:38
